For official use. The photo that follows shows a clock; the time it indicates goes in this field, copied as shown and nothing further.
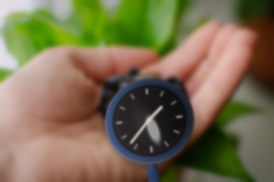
1:37
